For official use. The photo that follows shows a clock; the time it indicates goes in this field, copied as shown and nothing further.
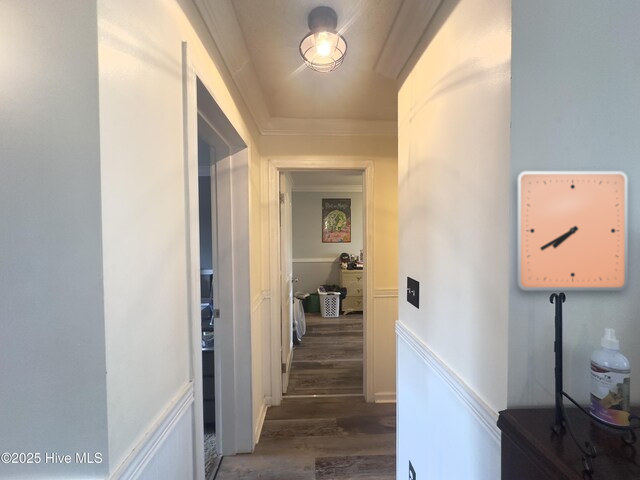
7:40
